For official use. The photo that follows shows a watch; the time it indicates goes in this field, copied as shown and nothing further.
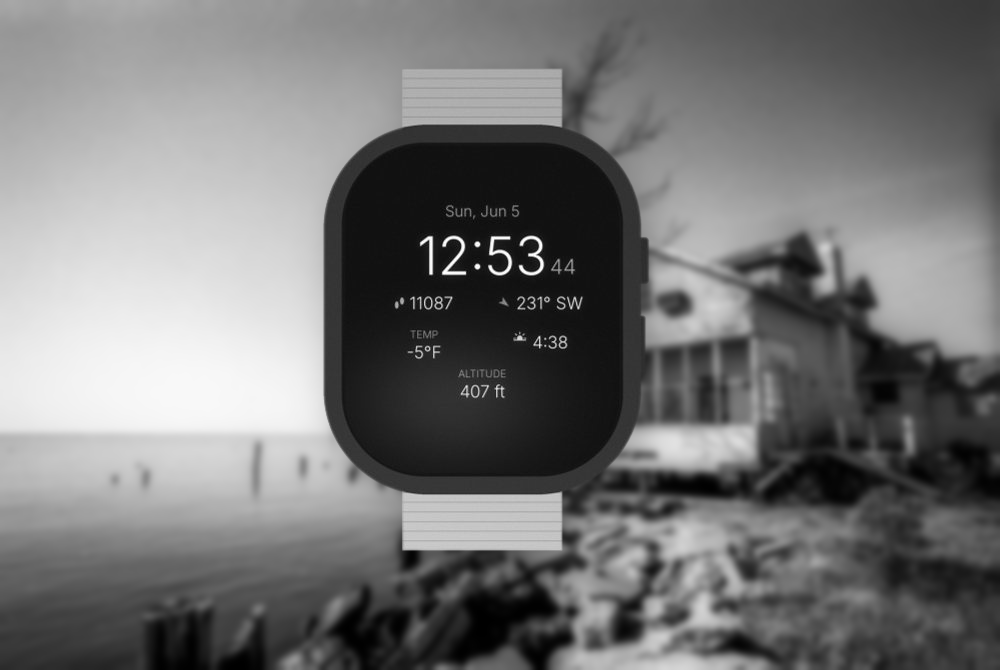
12:53:44
